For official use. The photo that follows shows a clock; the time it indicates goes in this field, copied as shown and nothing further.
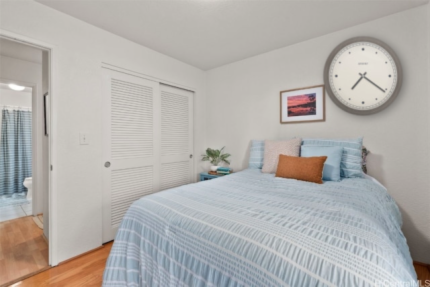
7:21
